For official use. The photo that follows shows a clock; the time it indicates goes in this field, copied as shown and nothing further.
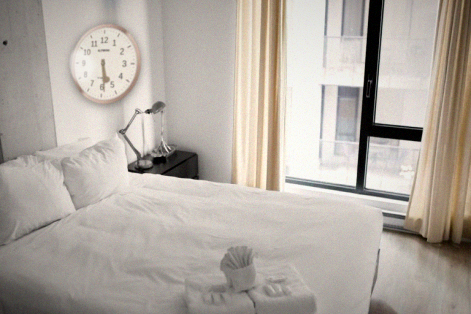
5:29
